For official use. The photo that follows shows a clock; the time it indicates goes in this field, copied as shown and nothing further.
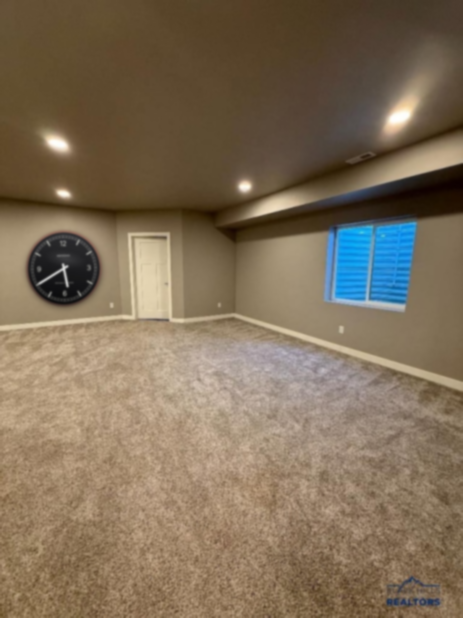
5:40
